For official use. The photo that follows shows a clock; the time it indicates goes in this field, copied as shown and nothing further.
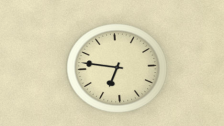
6:47
